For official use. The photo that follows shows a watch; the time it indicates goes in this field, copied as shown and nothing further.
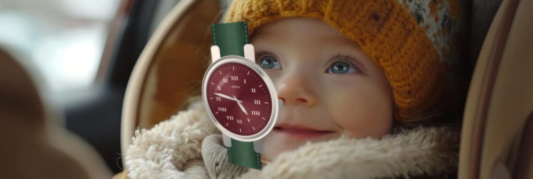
4:47
